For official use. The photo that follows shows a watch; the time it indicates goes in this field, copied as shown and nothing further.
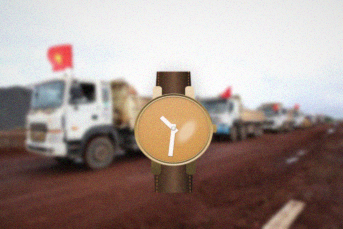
10:31
